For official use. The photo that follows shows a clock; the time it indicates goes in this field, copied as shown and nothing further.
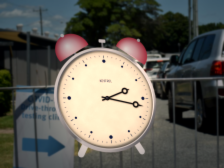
2:17
